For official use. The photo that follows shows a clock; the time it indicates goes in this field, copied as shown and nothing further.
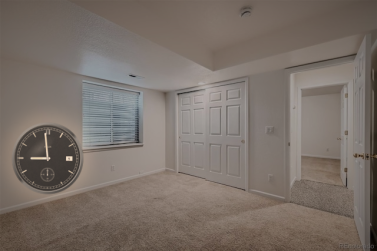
8:59
